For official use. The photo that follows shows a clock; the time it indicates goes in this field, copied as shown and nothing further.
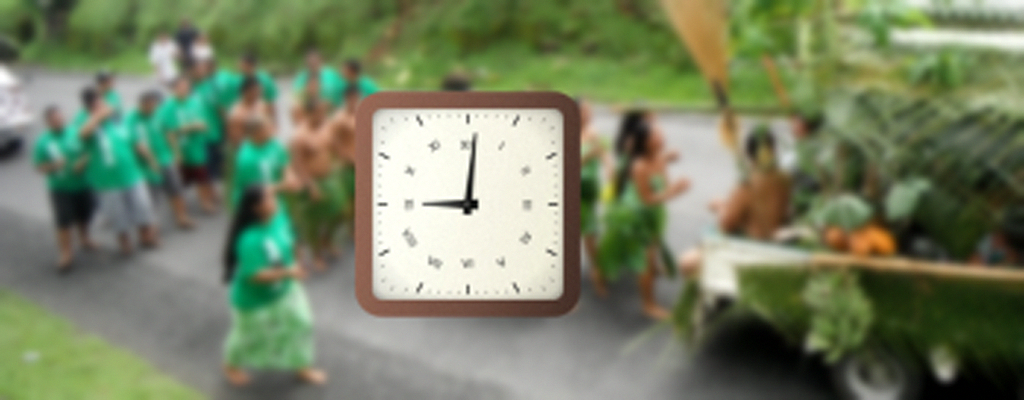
9:01
